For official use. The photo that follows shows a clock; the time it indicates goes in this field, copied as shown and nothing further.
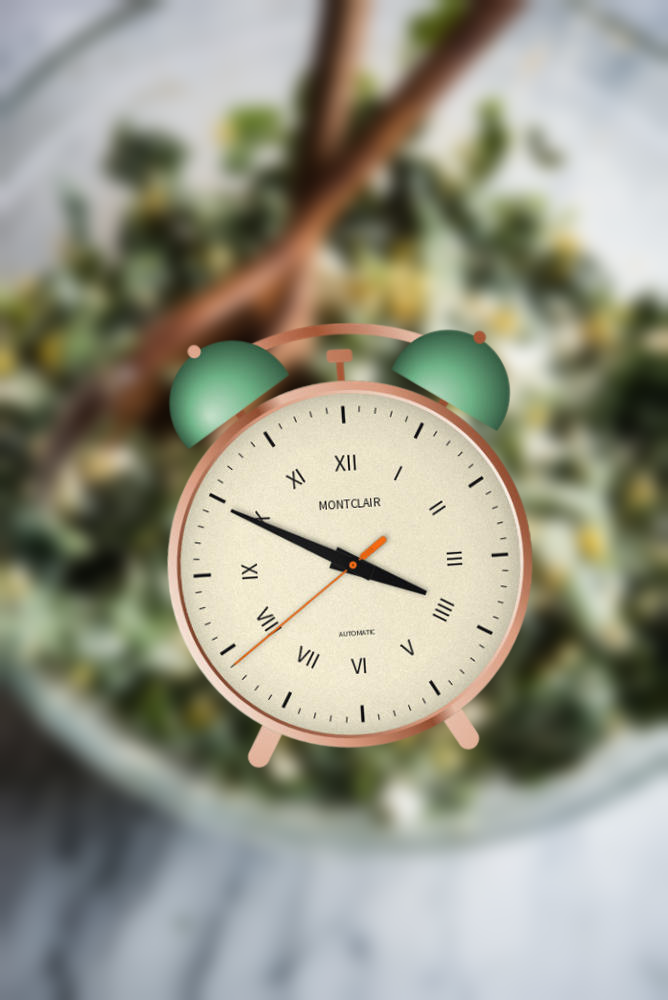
3:49:39
